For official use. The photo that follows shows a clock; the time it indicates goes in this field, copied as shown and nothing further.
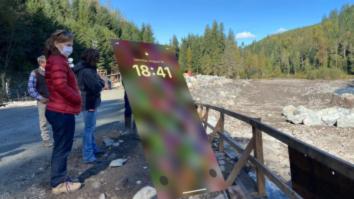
18:41
